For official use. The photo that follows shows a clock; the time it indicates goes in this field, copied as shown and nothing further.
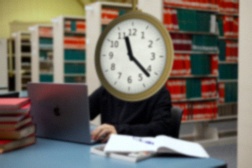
11:22
